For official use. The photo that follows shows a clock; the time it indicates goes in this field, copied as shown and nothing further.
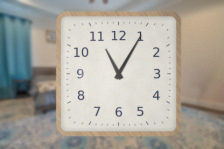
11:05
